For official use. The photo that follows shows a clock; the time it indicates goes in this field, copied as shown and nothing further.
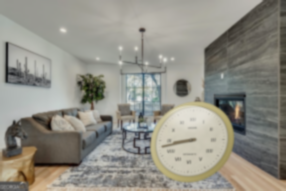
8:43
